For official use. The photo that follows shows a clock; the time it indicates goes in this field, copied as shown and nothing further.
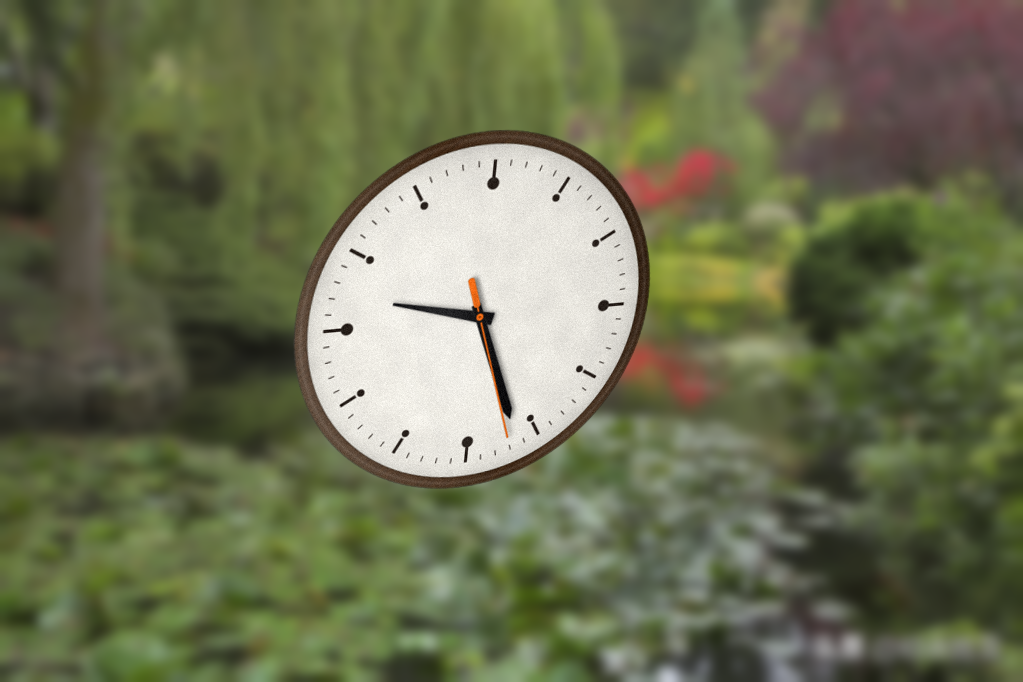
9:26:27
